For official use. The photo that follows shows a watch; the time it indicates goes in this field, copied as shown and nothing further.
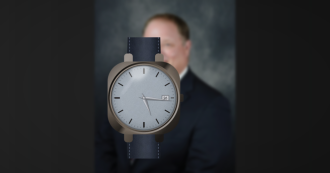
5:16
